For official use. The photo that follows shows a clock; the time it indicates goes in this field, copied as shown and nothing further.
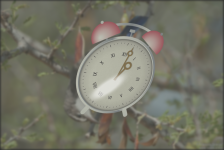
1:02
